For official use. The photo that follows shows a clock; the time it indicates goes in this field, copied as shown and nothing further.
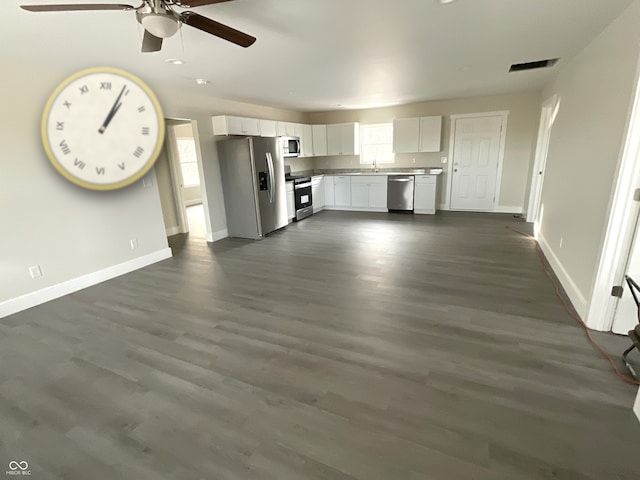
1:04
